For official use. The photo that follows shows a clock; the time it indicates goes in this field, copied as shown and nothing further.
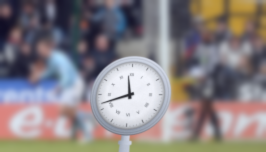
11:42
